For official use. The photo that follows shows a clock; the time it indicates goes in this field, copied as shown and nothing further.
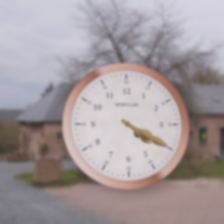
4:20
